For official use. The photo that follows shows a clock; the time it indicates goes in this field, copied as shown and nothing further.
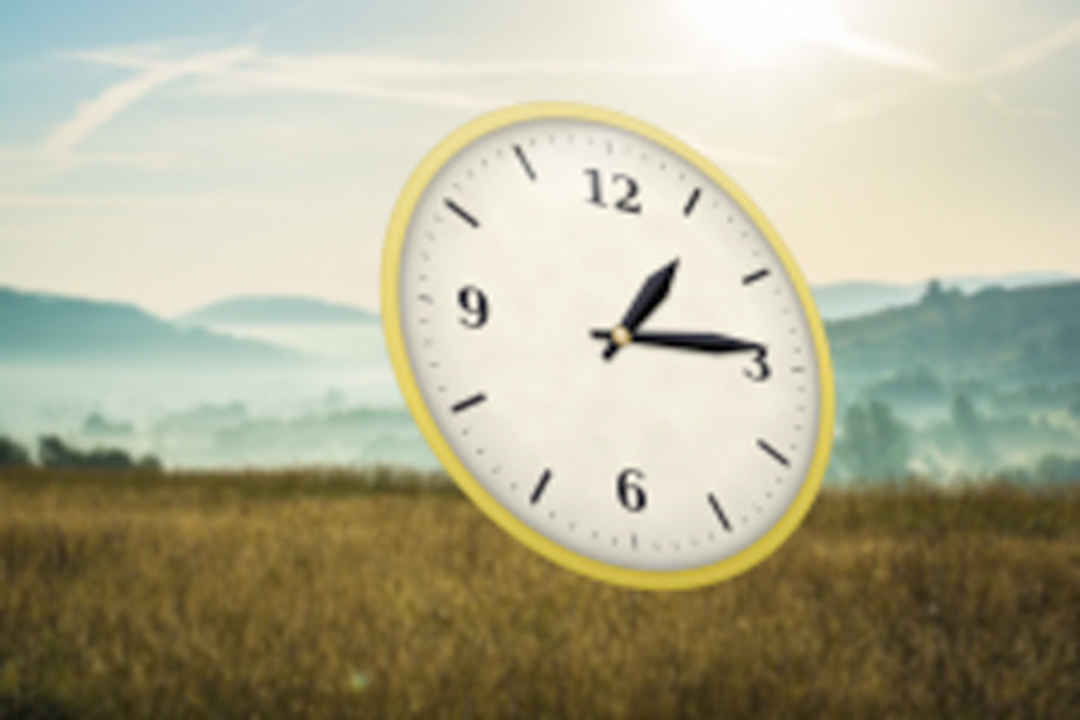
1:14
